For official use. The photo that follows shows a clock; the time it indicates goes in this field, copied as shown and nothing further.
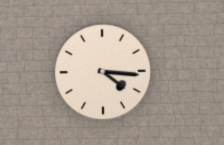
4:16
